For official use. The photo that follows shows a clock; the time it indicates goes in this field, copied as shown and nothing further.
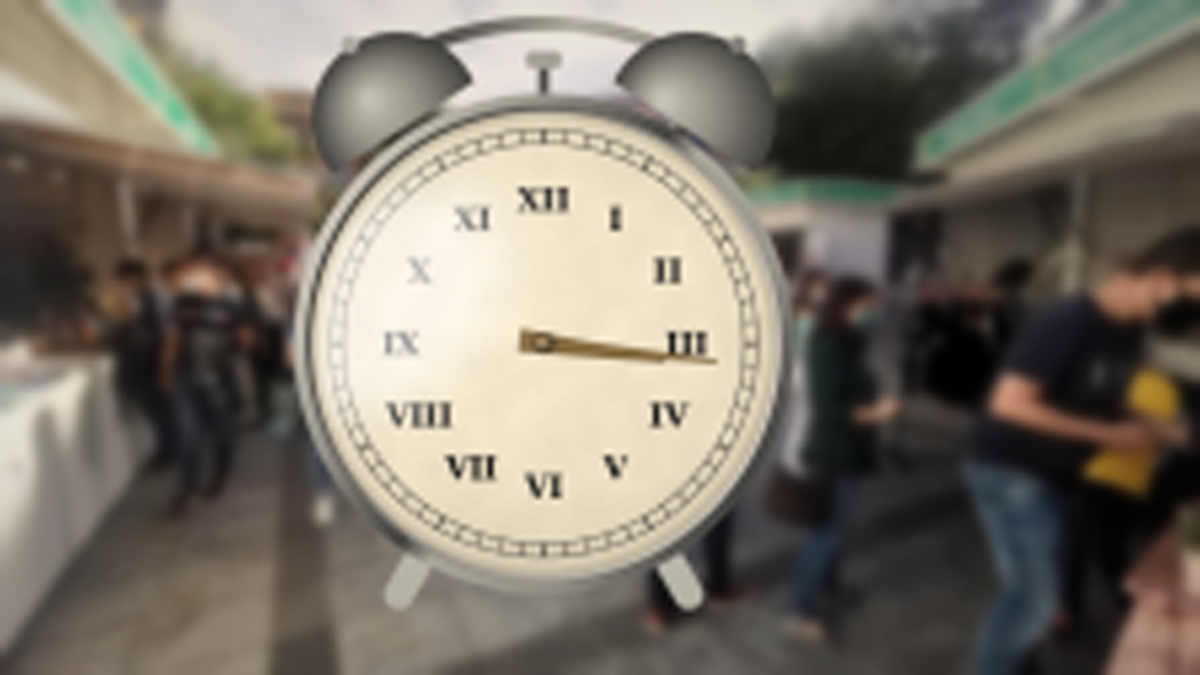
3:16
